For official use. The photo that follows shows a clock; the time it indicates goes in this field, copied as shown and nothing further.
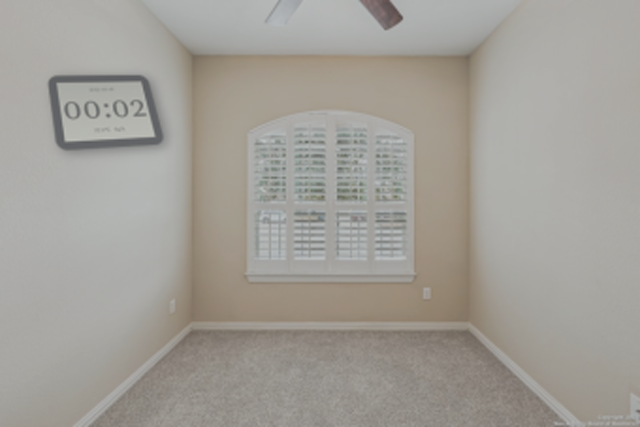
0:02
